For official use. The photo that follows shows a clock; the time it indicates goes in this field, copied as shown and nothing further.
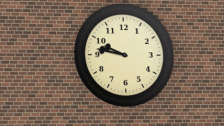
9:47
